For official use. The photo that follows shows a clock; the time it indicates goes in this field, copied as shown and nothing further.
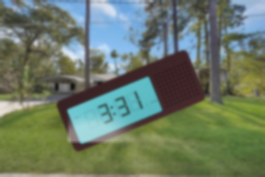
3:31
